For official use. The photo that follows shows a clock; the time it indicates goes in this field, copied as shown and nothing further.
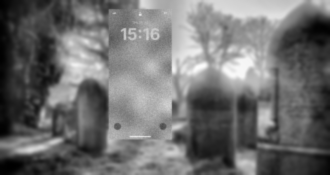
15:16
